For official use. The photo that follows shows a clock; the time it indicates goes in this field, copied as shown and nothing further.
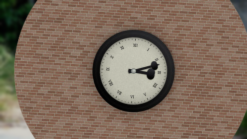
3:12
